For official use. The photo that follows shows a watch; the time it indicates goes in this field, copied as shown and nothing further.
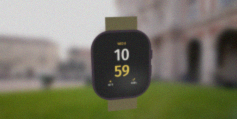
10:59
